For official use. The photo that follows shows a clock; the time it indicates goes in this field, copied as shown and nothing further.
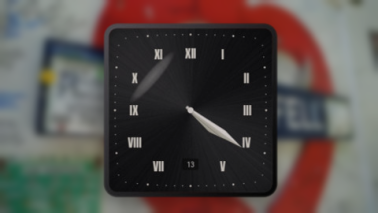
4:21
